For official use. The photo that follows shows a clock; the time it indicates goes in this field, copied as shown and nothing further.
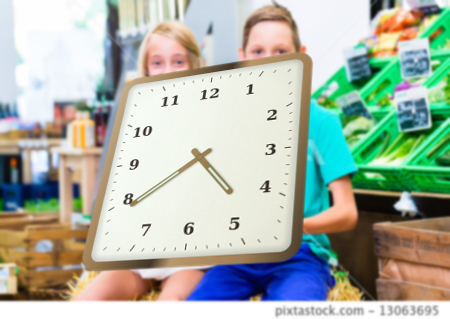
4:39
